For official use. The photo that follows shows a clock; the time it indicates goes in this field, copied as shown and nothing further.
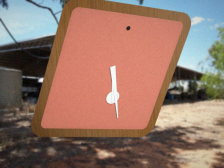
5:26
